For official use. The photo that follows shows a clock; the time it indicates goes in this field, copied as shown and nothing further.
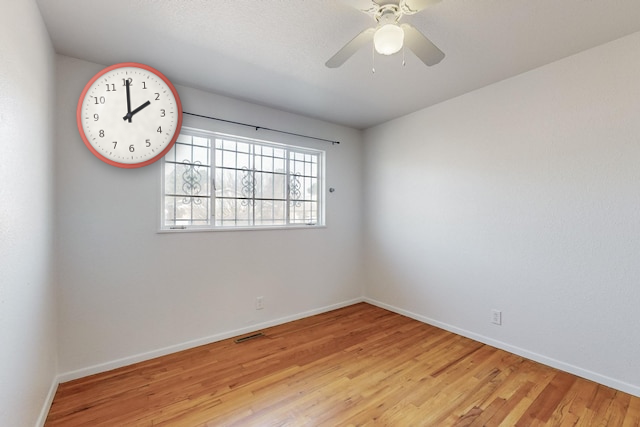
2:00
